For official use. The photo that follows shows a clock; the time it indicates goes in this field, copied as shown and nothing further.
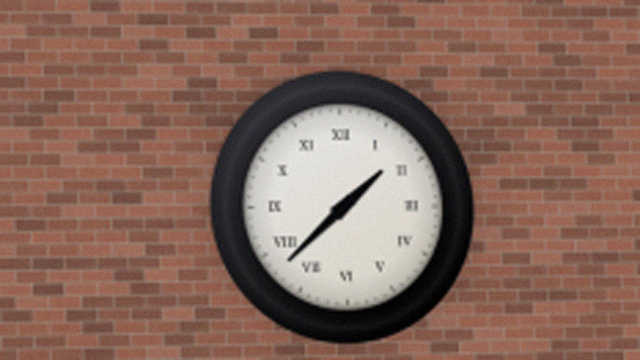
1:38
